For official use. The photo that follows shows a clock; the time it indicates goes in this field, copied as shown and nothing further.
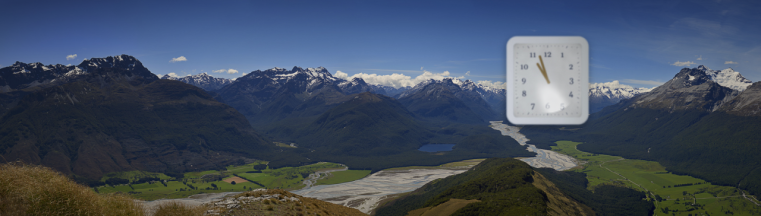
10:57
